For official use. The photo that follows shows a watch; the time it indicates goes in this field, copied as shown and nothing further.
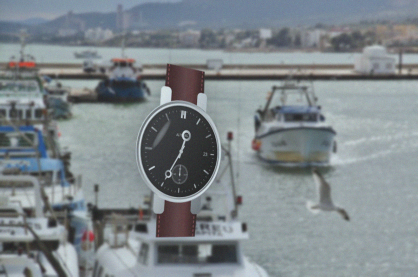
12:35
